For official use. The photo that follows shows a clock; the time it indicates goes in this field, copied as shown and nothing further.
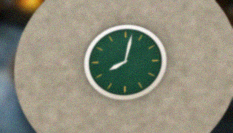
8:02
